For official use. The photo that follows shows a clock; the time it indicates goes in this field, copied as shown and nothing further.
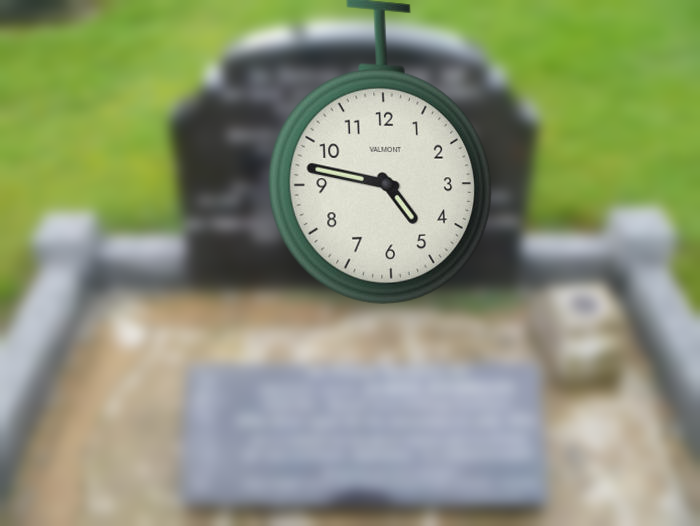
4:47
